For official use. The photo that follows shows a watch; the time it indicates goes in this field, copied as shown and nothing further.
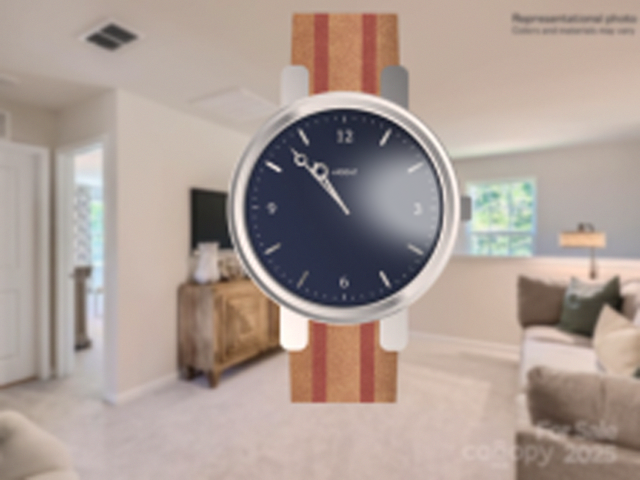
10:53
